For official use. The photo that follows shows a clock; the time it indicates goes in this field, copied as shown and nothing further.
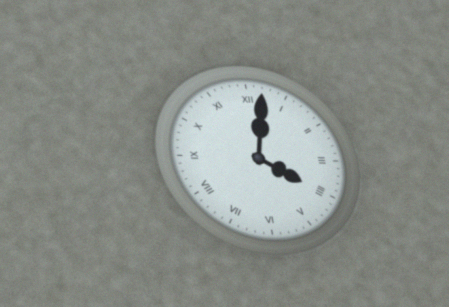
4:02
